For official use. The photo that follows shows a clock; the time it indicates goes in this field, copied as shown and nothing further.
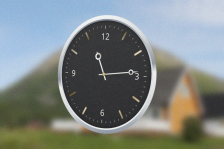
11:14
